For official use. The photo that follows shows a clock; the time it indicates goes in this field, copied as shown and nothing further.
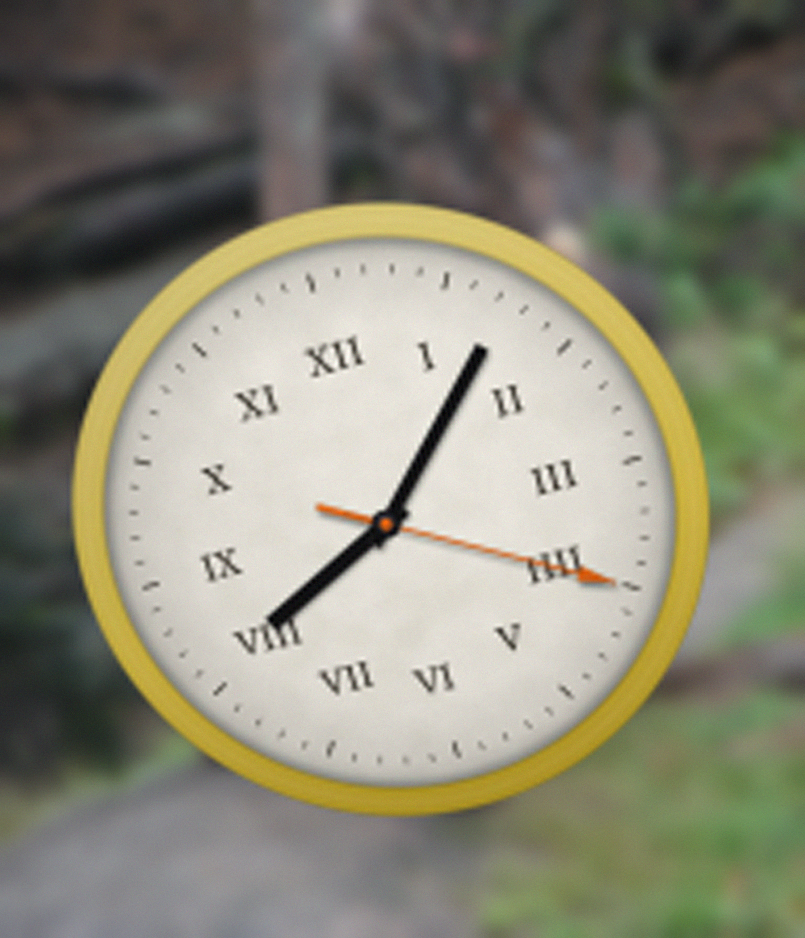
8:07:20
